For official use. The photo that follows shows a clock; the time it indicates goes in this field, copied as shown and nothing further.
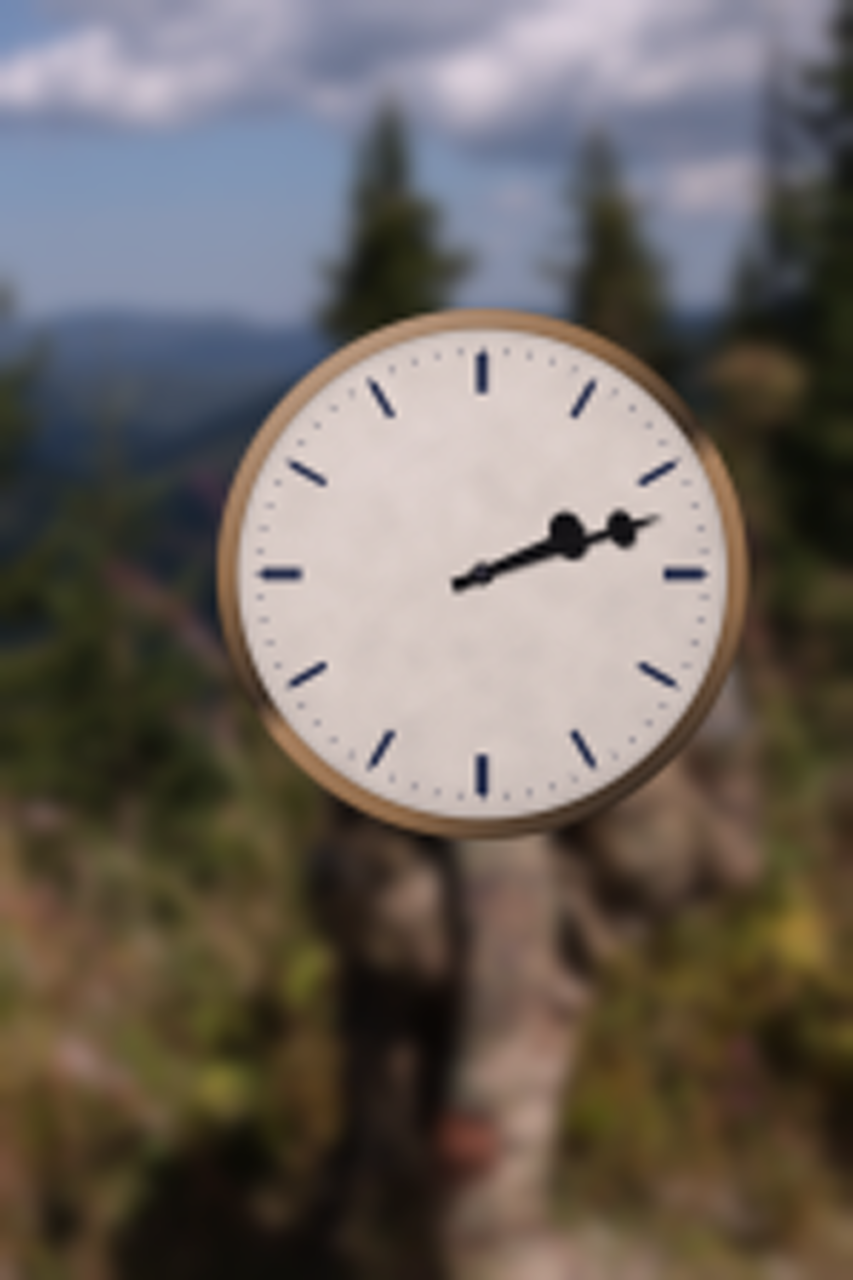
2:12
